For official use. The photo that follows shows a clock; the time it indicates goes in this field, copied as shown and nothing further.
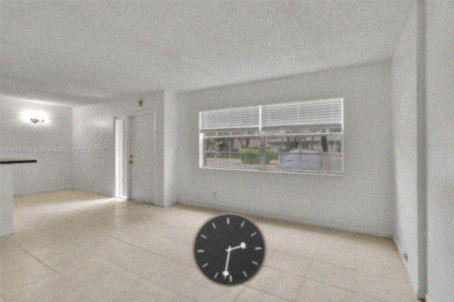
2:32
